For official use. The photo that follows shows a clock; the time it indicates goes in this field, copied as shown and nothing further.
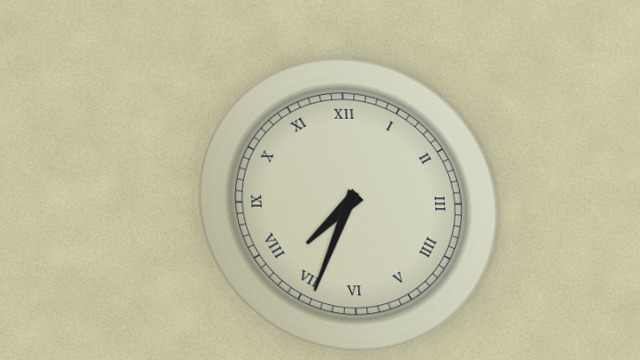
7:34
